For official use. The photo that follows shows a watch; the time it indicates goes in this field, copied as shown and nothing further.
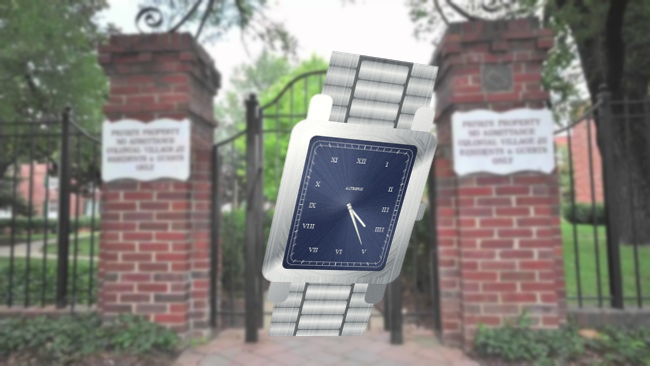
4:25
